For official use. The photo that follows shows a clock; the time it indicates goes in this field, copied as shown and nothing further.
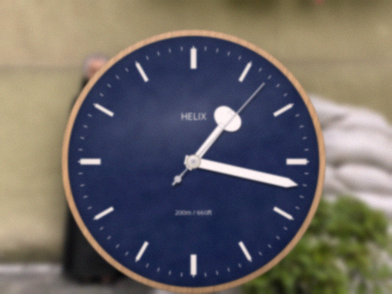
1:17:07
